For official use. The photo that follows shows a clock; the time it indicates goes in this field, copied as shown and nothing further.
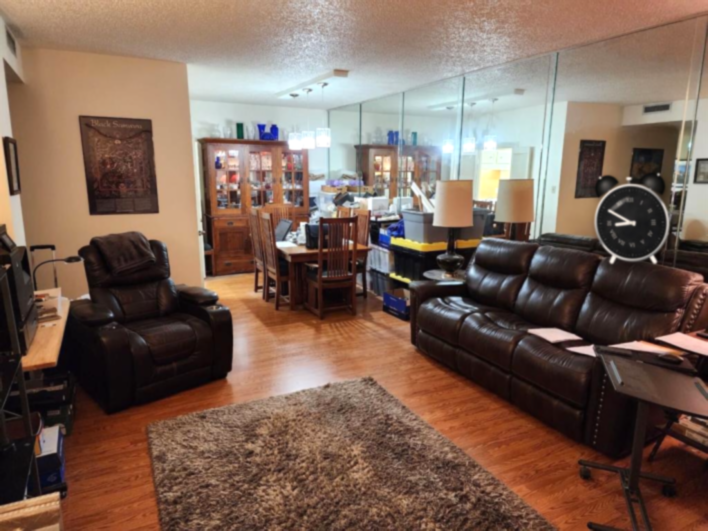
8:50
